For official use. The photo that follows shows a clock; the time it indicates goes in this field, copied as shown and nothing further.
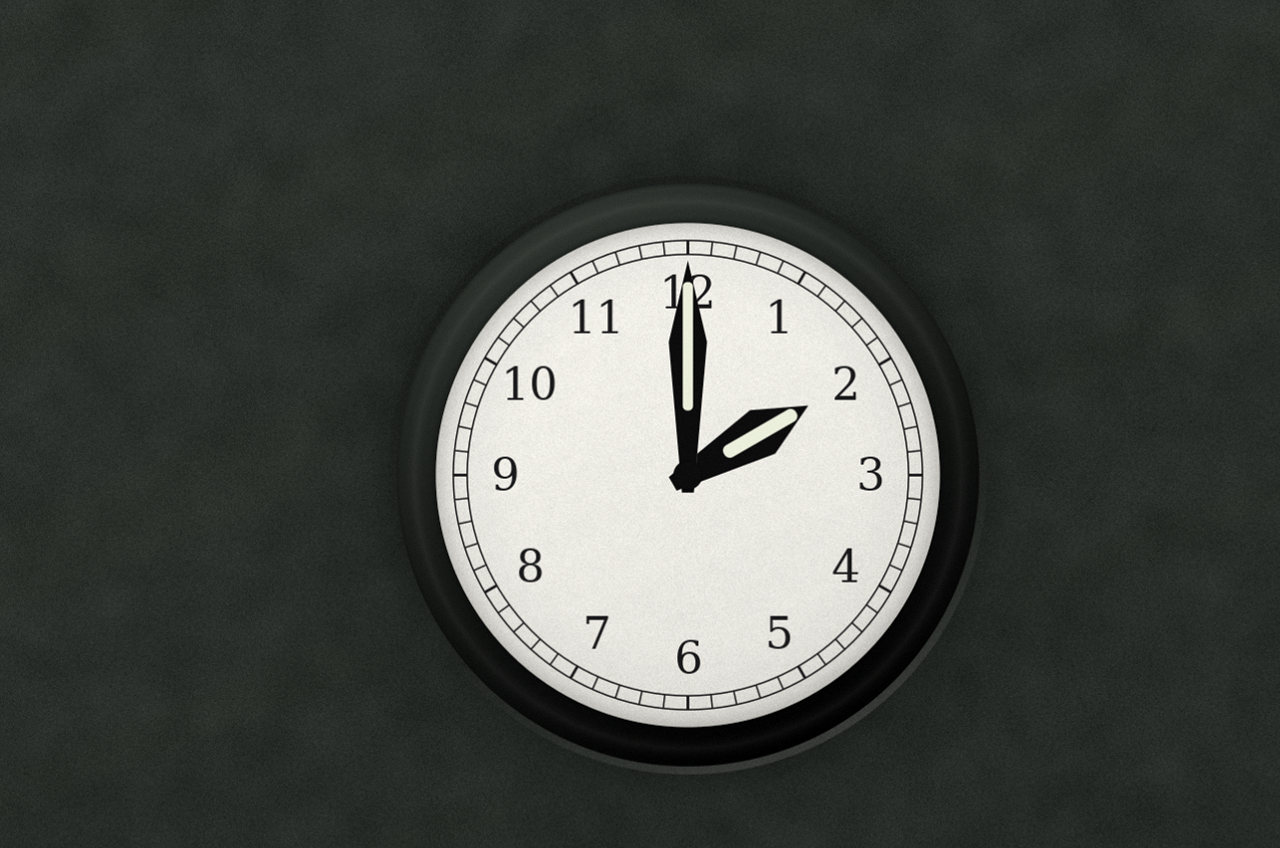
2:00
